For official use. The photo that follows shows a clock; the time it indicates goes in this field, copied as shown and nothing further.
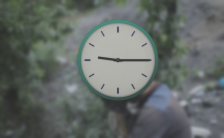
9:15
